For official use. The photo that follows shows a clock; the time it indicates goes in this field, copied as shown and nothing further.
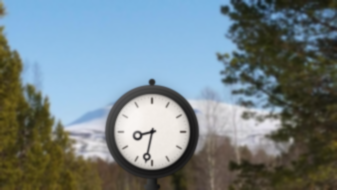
8:32
